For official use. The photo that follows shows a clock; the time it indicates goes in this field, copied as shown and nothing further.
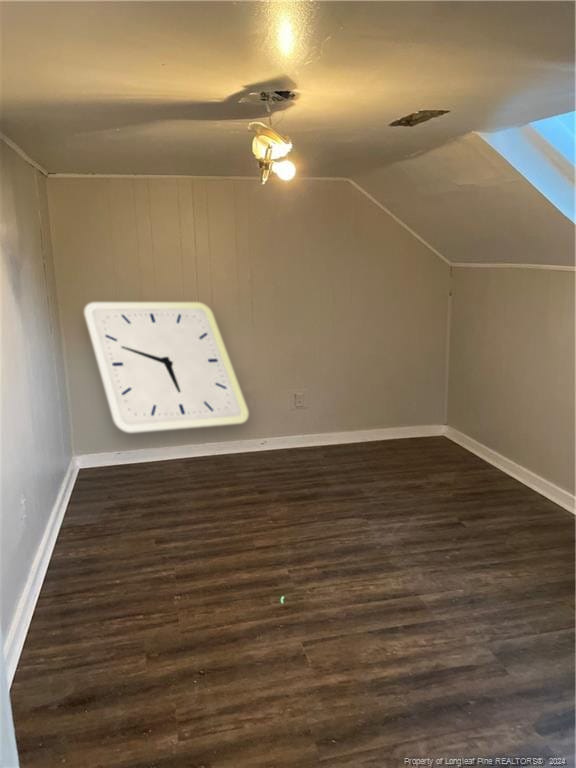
5:49
